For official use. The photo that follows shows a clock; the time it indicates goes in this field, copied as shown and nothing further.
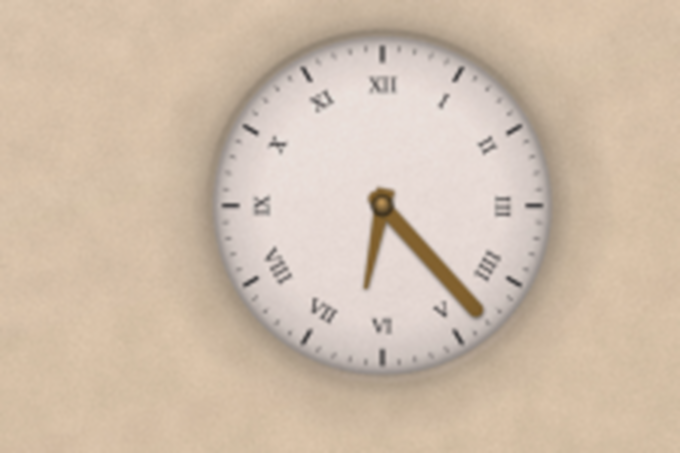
6:23
